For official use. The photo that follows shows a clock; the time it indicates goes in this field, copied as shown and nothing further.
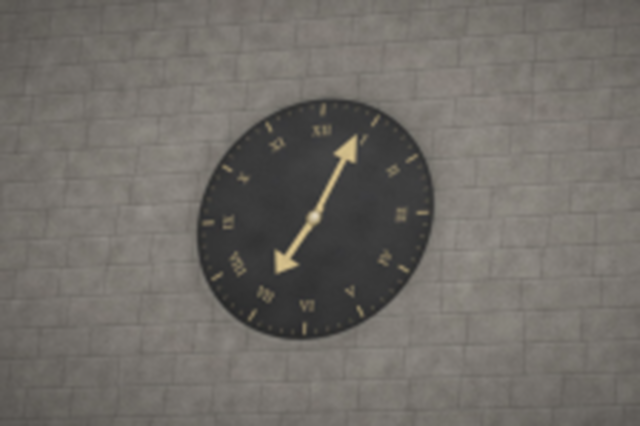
7:04
